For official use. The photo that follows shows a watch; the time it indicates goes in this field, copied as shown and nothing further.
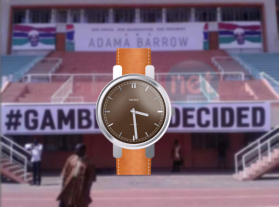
3:29
